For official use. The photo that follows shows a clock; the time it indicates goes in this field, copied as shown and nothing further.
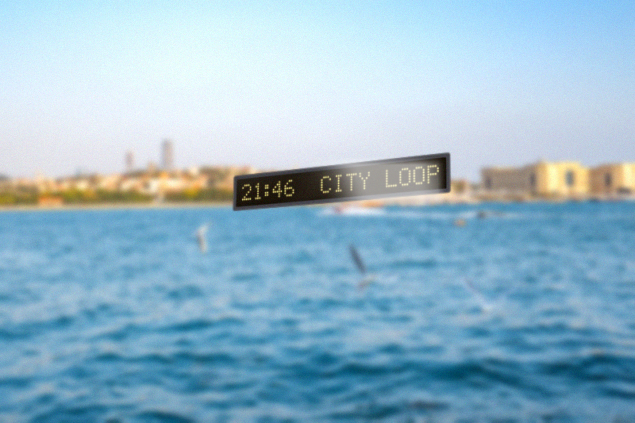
21:46
